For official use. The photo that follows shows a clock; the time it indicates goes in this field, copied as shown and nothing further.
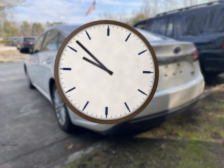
9:52
